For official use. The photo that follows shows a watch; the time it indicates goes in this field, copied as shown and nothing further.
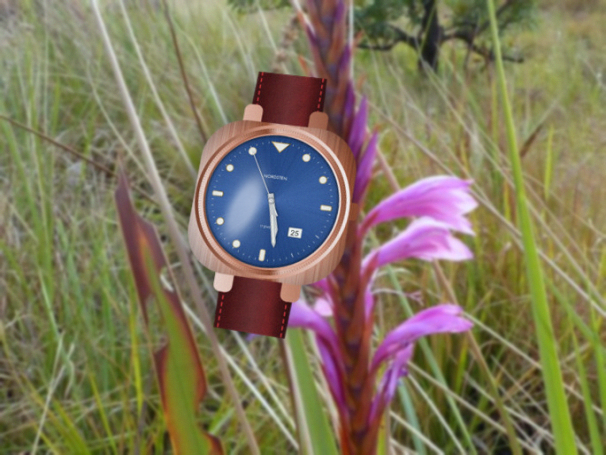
5:27:55
